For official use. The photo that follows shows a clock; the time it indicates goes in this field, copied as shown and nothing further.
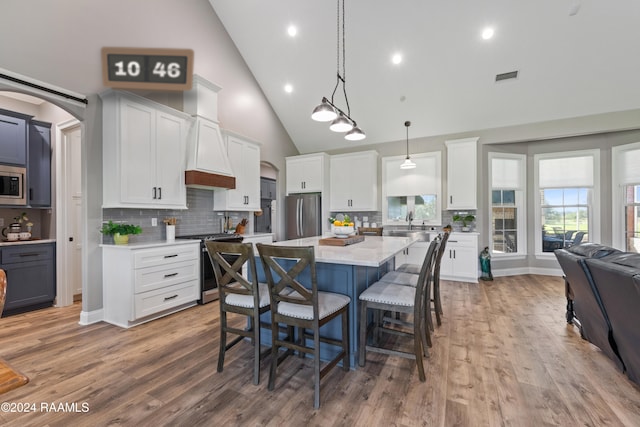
10:46
